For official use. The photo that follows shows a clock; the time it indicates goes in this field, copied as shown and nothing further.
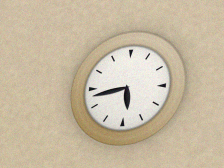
5:43
